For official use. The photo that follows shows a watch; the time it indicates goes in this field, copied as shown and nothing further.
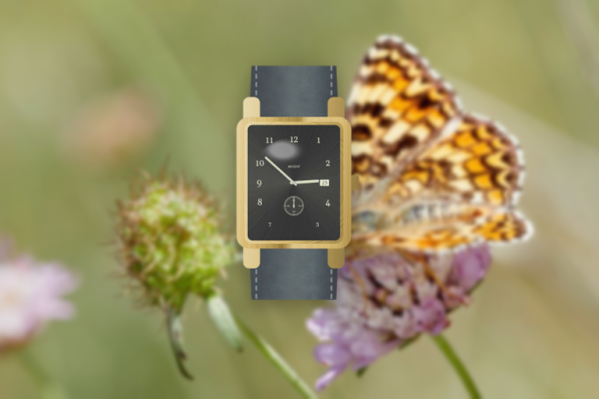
2:52
